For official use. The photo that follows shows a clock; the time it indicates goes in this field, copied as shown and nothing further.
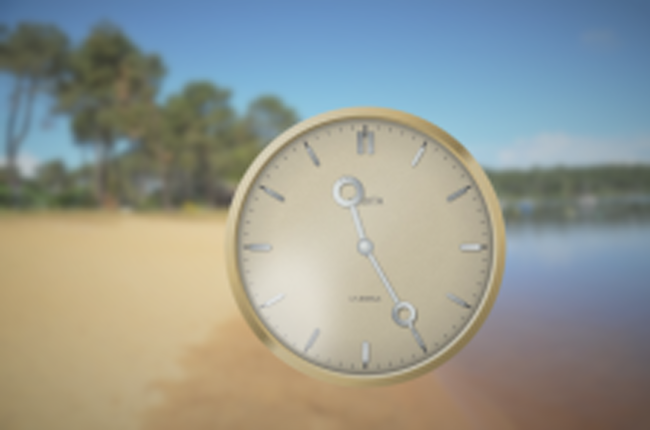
11:25
